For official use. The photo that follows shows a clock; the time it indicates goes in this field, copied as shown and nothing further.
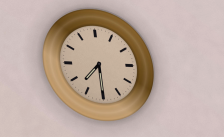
7:30
